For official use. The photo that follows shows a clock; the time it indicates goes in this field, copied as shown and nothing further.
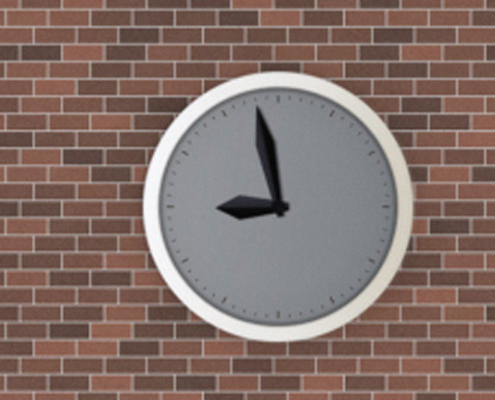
8:58
